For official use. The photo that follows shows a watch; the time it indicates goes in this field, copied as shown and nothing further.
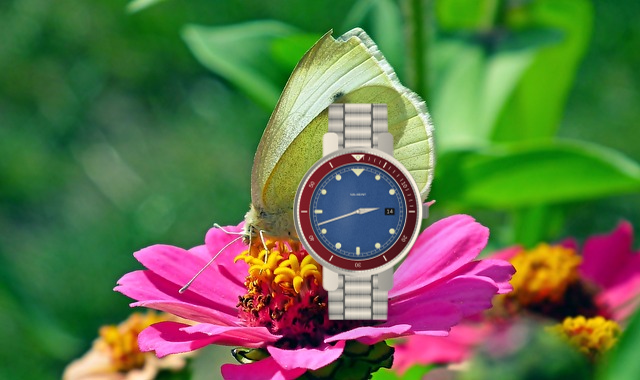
2:42
